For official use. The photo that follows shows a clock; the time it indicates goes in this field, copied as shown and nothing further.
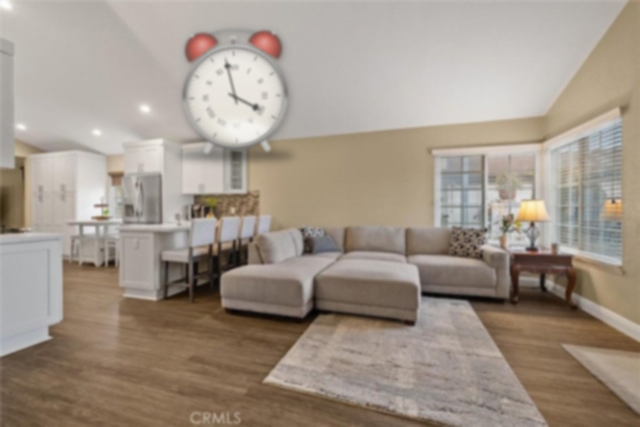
3:58
